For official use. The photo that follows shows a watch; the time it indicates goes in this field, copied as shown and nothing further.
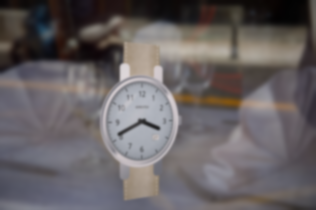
3:41
